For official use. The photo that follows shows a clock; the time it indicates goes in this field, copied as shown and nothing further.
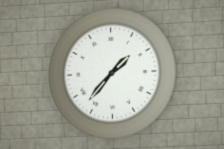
1:37
